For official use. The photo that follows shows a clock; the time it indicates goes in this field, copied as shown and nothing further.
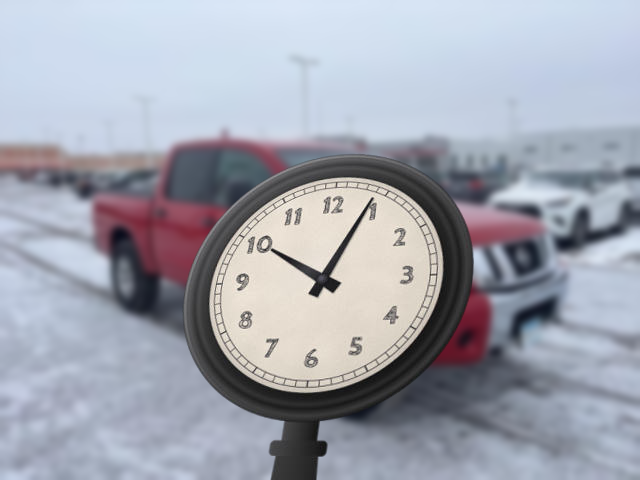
10:04
